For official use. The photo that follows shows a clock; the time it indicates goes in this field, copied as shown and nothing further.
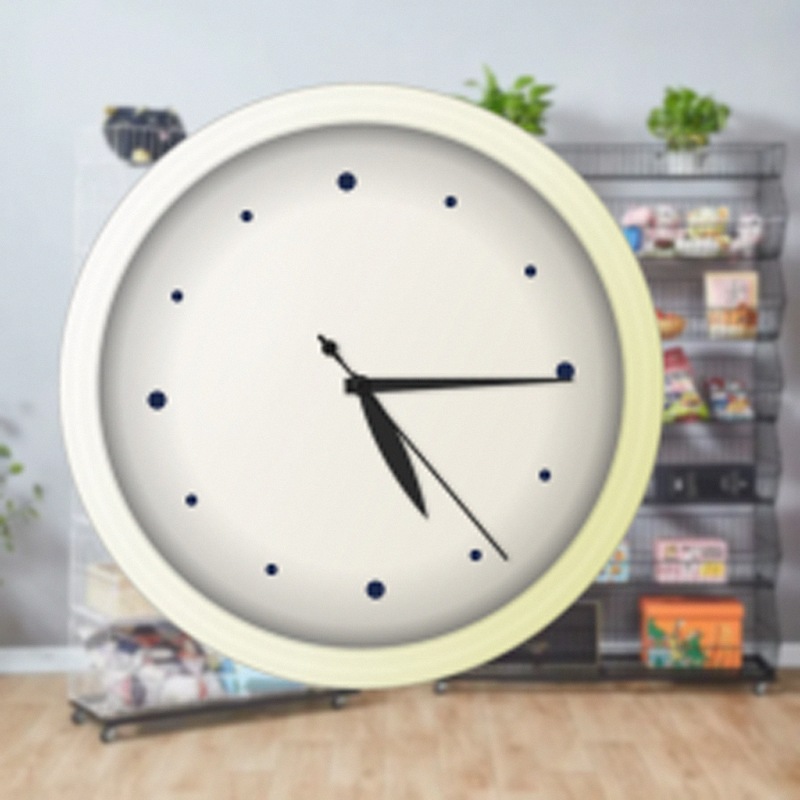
5:15:24
